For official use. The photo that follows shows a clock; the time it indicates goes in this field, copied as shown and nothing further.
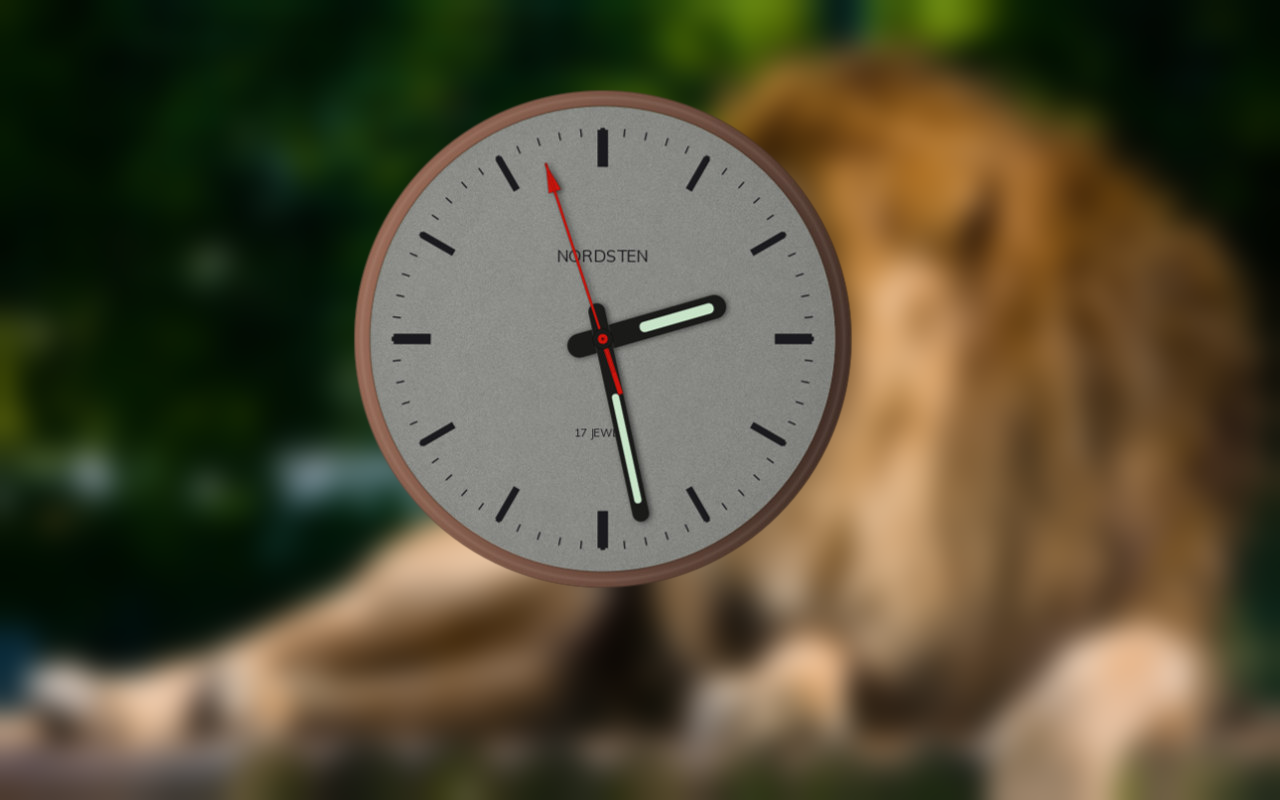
2:27:57
